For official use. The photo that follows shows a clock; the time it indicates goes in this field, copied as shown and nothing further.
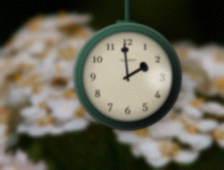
1:59
